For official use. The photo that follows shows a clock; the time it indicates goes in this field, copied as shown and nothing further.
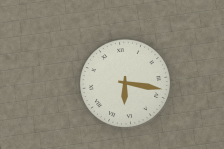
6:18
